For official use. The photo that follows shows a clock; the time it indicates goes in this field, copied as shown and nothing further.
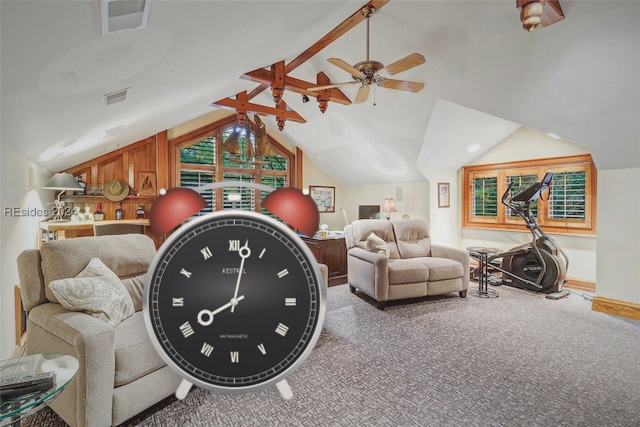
8:02
